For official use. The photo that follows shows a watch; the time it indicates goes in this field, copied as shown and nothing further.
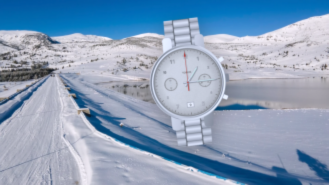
1:15
